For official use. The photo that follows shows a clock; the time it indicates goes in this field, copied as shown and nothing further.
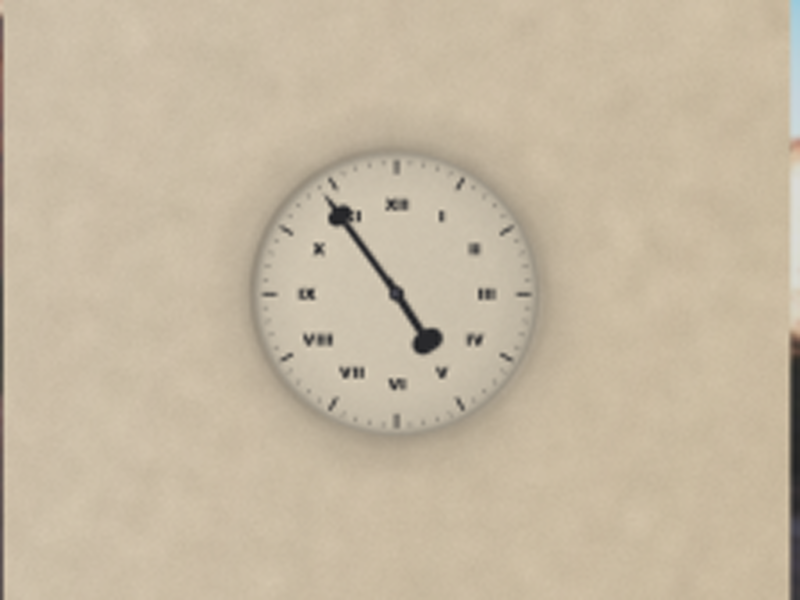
4:54
